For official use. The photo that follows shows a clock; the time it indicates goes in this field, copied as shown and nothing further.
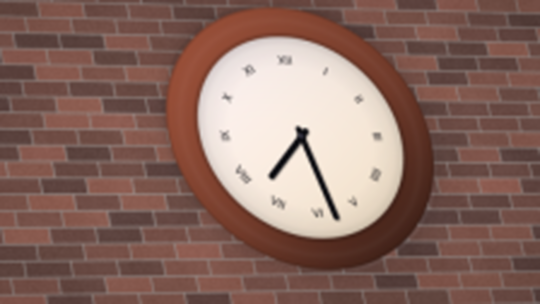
7:28
